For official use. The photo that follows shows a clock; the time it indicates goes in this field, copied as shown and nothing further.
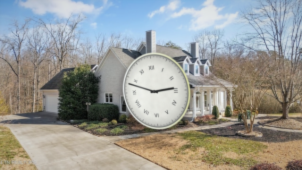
2:48
